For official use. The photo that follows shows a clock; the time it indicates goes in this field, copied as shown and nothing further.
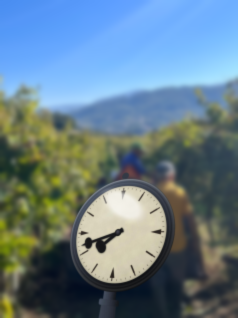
7:42
